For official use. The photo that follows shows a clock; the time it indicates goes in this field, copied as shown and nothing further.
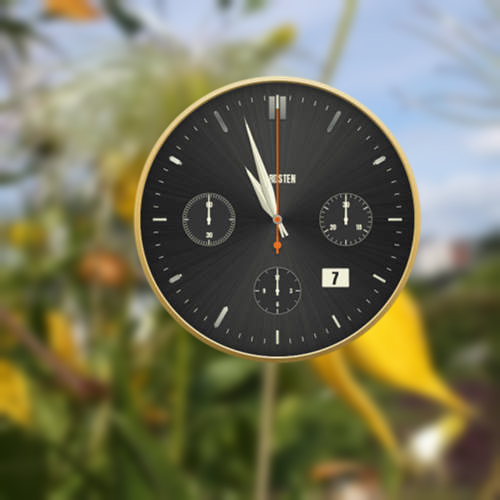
10:57
